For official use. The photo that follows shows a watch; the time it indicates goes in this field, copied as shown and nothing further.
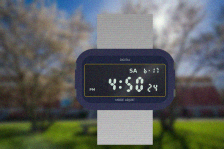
4:50:24
